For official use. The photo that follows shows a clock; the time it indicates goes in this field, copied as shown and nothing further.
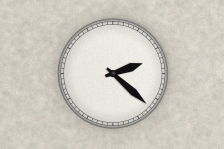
2:22
